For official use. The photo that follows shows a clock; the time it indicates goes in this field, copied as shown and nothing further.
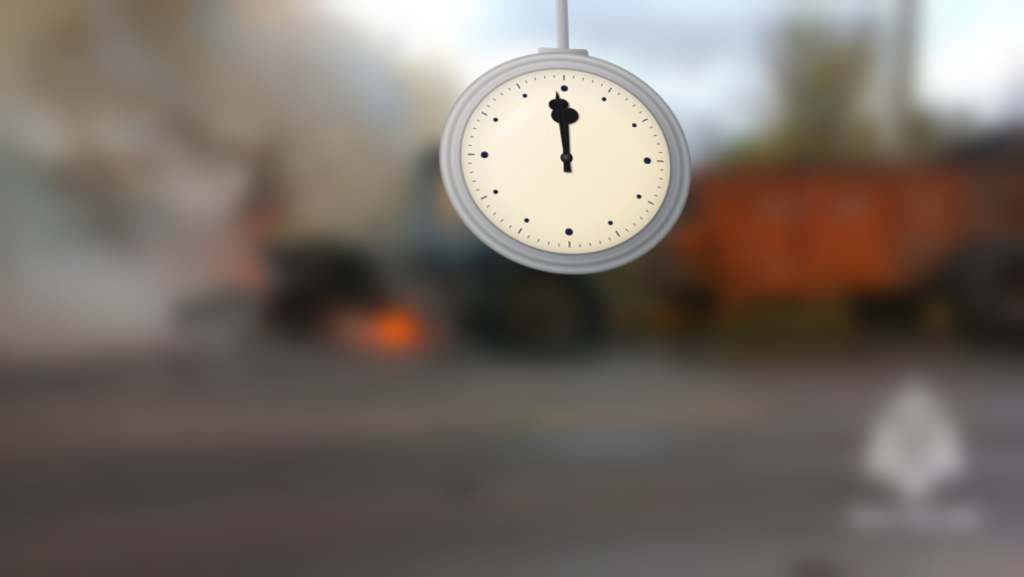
11:59
